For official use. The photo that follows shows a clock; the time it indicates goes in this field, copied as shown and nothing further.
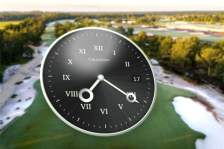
7:21
